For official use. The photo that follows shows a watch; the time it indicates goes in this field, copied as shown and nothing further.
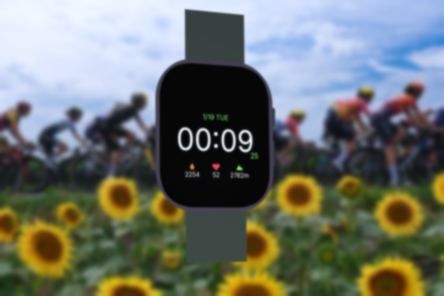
0:09
